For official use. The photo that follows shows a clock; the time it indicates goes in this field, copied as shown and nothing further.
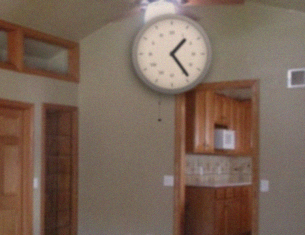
1:24
